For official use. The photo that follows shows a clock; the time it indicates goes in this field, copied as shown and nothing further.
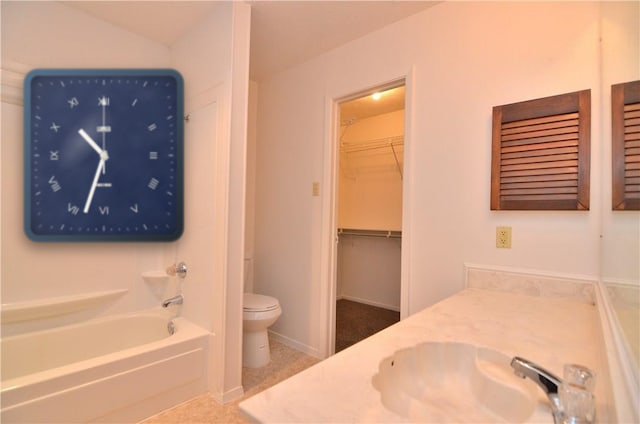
10:33:00
